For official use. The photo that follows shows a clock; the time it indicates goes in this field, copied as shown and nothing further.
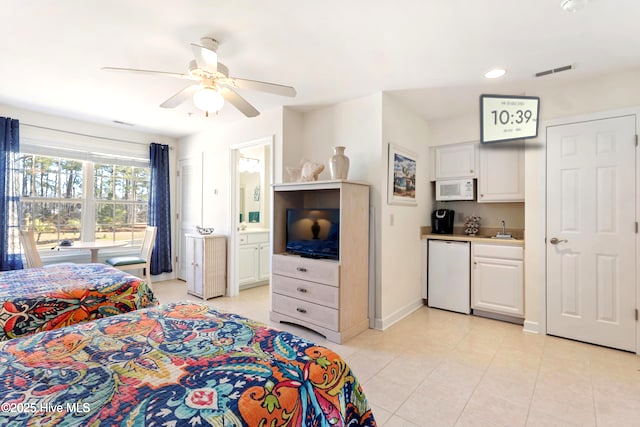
10:39
